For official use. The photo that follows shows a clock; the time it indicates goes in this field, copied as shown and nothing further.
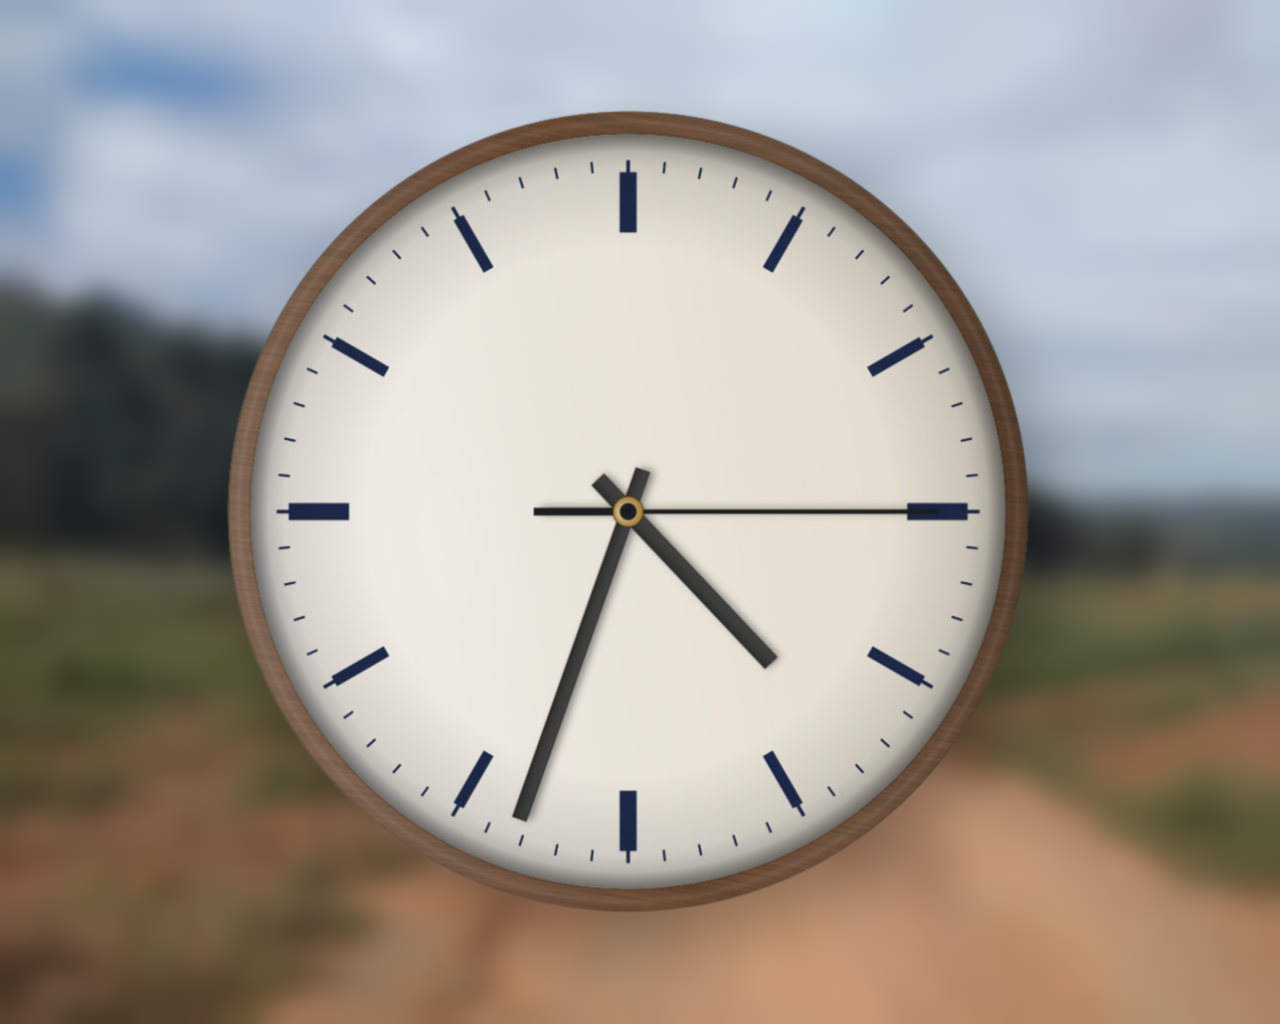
4:33:15
